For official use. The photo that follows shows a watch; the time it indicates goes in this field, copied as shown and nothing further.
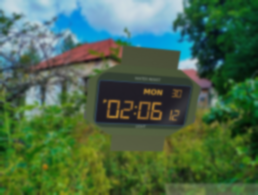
2:06:12
